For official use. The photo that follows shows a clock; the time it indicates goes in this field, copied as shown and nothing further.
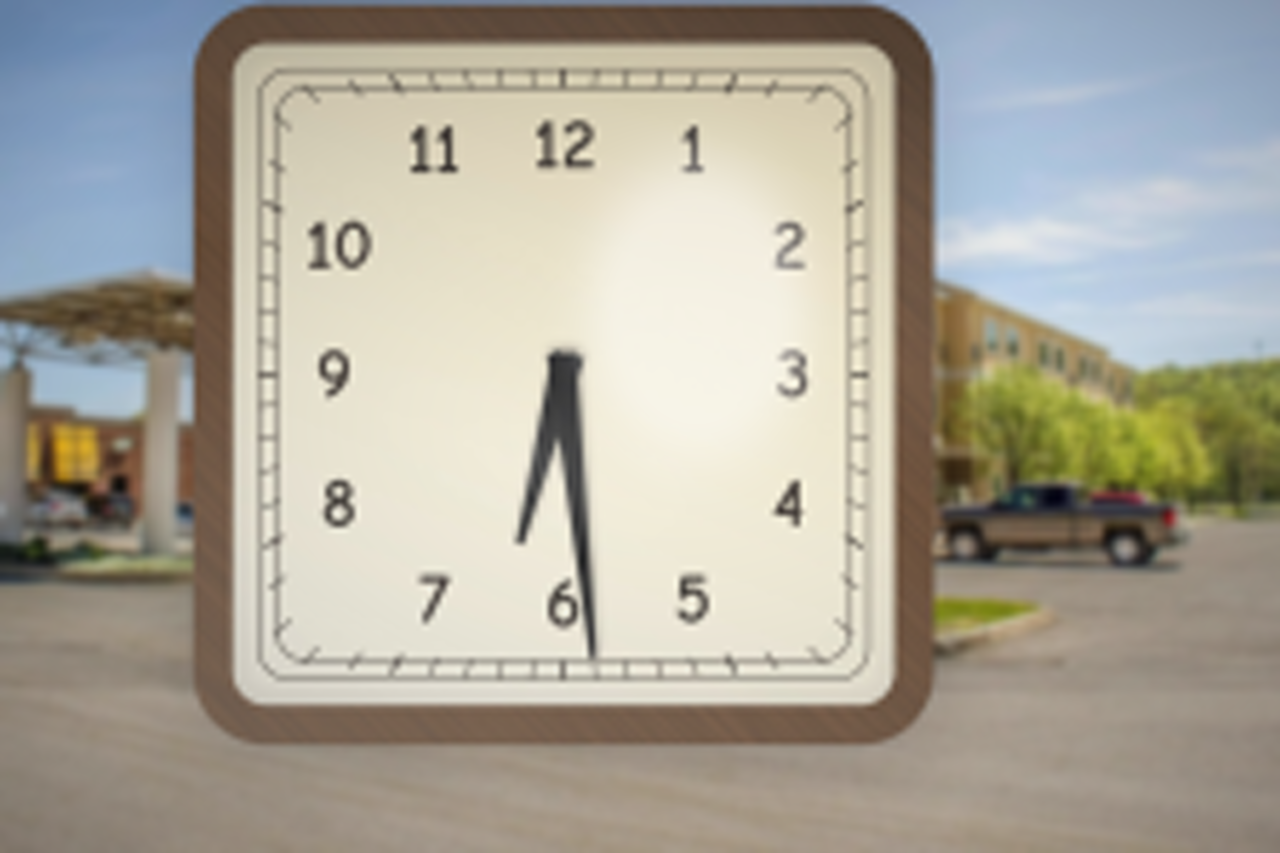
6:29
